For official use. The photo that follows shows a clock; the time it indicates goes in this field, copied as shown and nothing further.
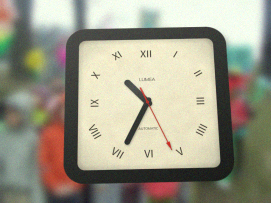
10:34:26
